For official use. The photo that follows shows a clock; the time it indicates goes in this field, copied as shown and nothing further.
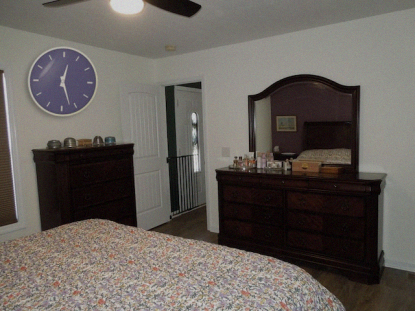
12:27
